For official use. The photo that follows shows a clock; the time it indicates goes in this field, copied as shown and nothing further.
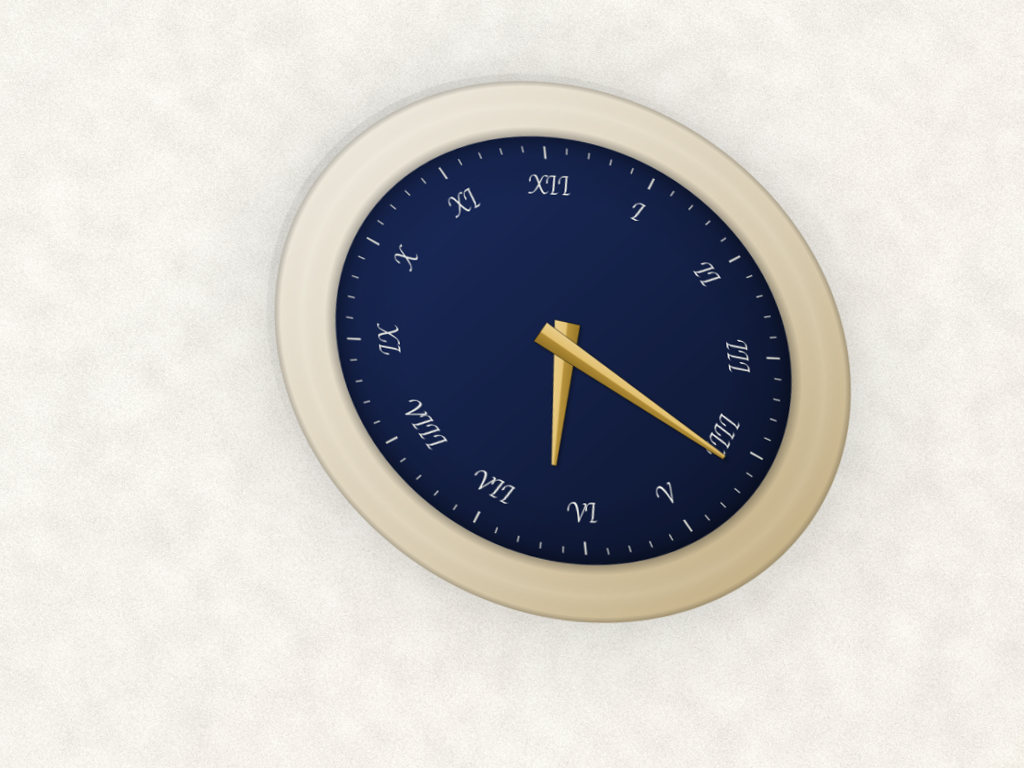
6:21
